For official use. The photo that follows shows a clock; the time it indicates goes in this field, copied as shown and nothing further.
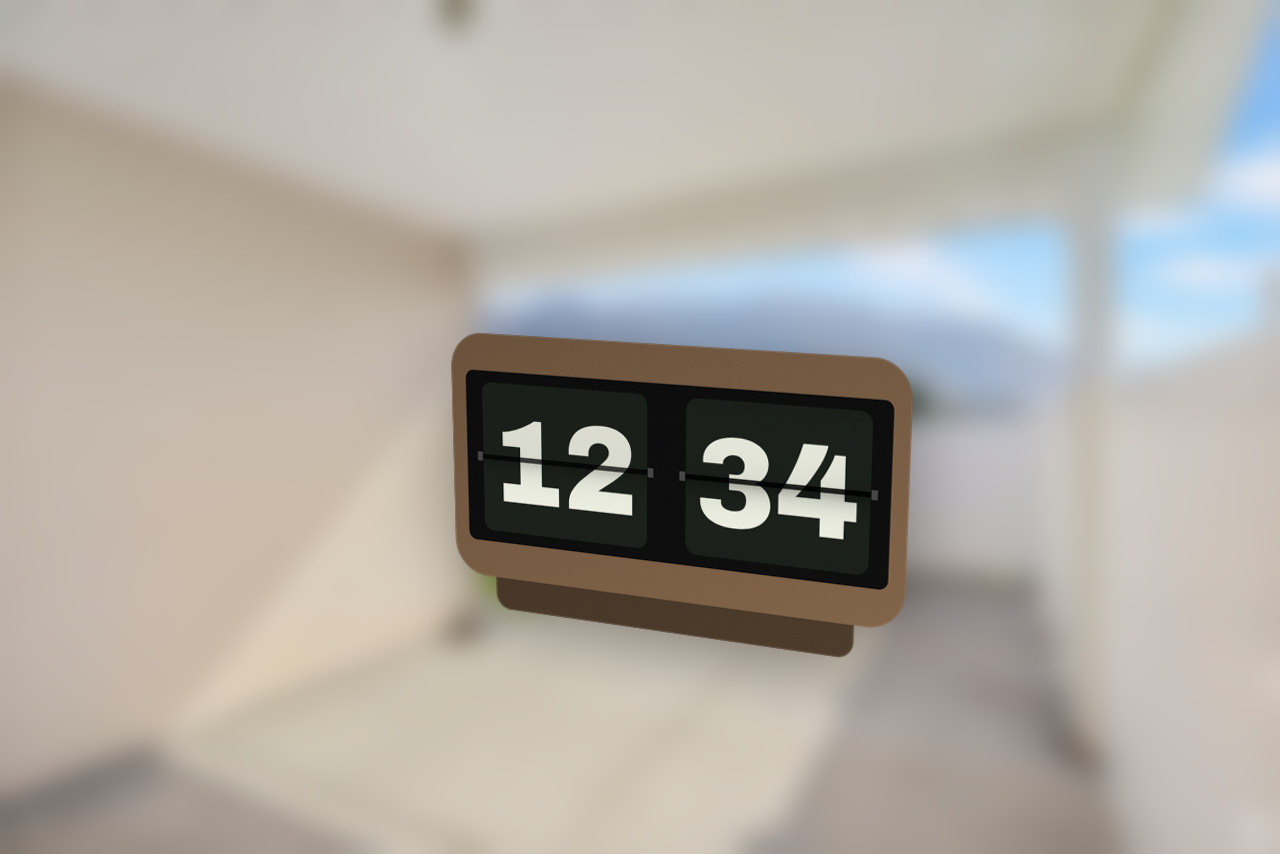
12:34
